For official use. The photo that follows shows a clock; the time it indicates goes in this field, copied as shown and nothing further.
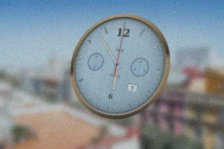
5:53
